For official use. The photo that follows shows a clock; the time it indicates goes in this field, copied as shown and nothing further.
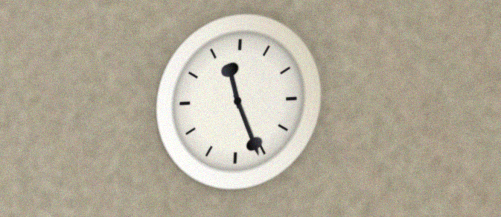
11:26
